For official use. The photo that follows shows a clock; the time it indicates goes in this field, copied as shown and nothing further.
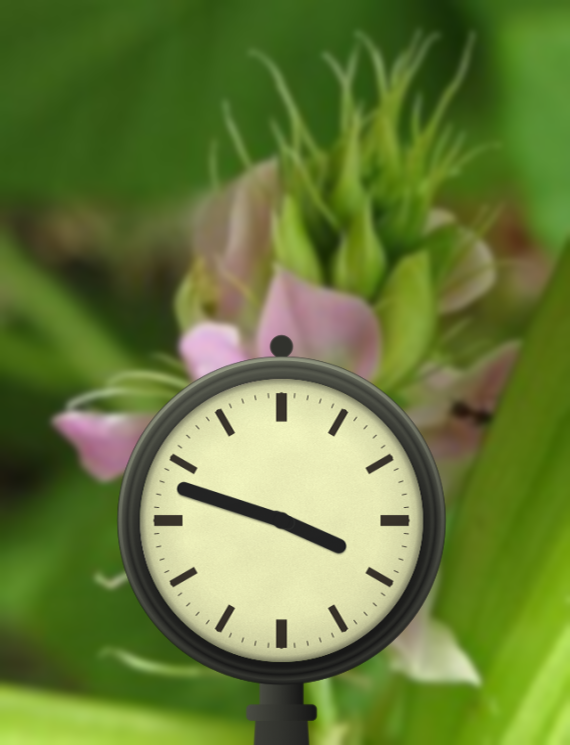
3:48
